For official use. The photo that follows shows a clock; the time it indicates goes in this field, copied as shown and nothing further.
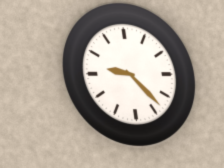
9:23
